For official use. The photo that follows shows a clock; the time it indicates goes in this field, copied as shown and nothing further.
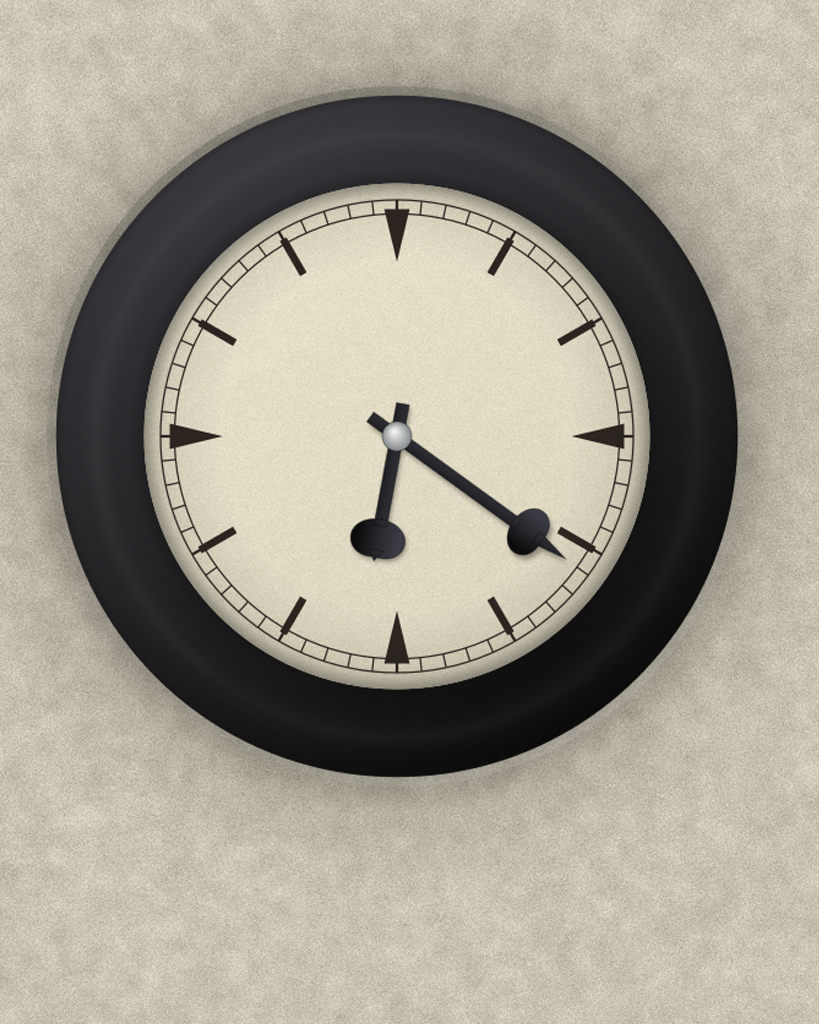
6:21
